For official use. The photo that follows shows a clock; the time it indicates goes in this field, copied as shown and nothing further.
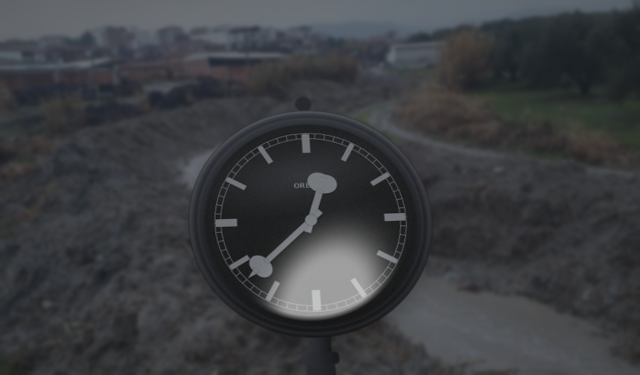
12:38
